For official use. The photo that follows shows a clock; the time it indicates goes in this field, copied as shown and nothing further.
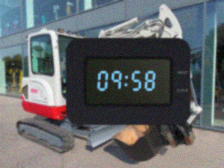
9:58
